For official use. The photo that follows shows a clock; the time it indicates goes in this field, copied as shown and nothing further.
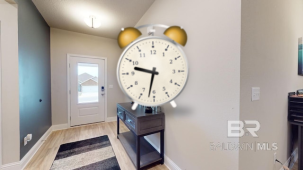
9:32
